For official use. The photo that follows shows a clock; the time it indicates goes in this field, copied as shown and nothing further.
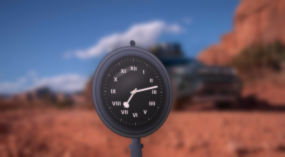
7:13
